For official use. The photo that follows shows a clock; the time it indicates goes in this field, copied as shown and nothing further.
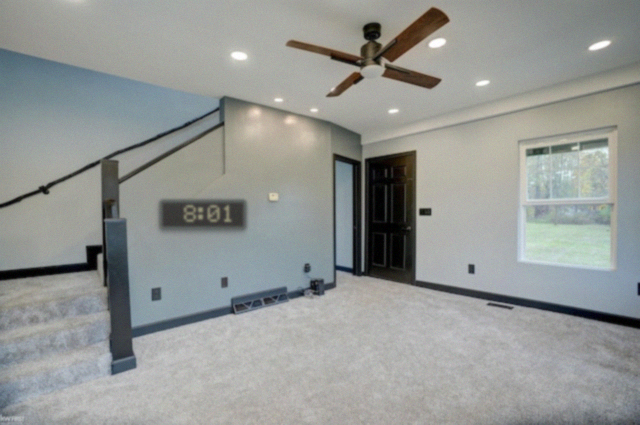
8:01
